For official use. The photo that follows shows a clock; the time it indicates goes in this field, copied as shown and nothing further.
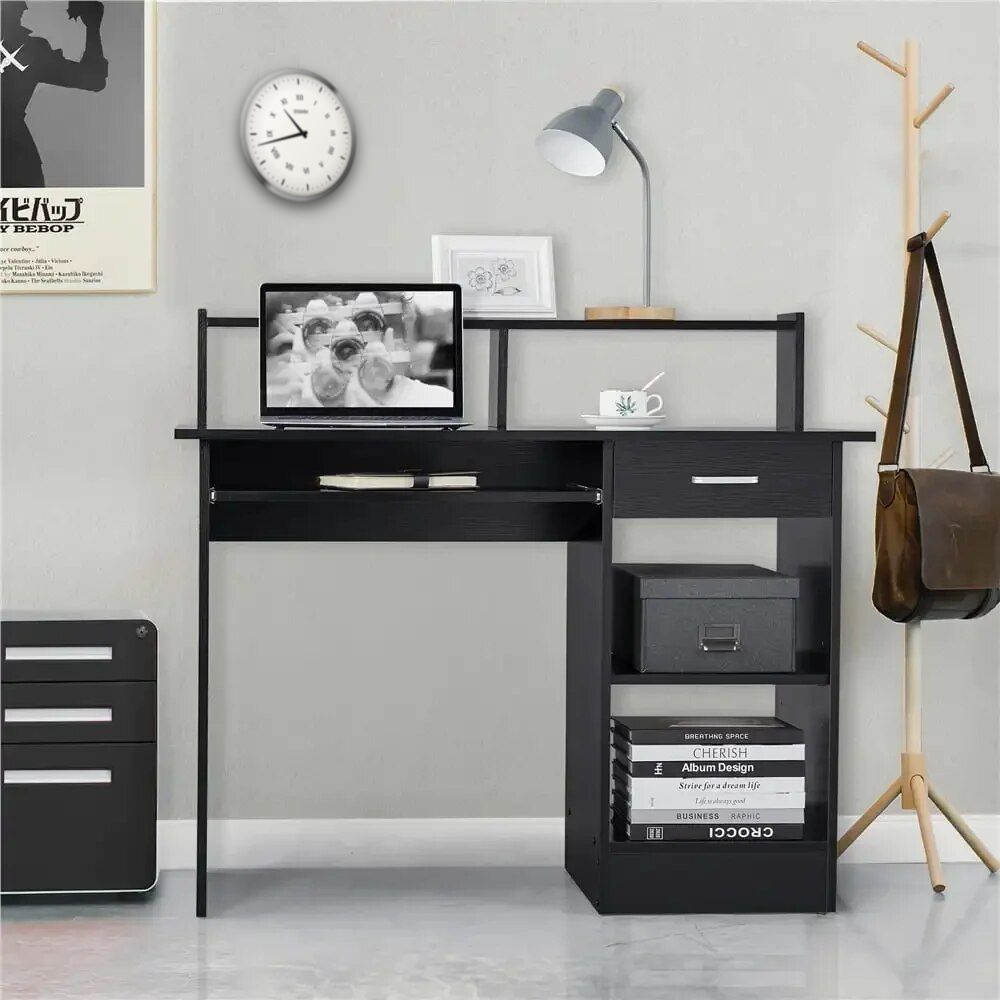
10:43
